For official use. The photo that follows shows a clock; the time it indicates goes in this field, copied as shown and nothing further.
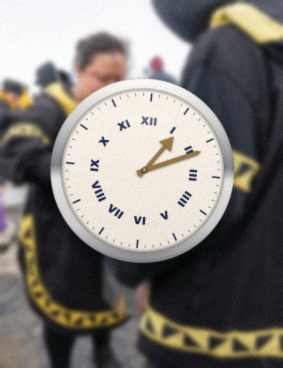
1:11
